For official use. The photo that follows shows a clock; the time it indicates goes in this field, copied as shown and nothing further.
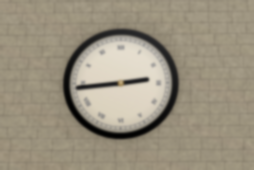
2:44
